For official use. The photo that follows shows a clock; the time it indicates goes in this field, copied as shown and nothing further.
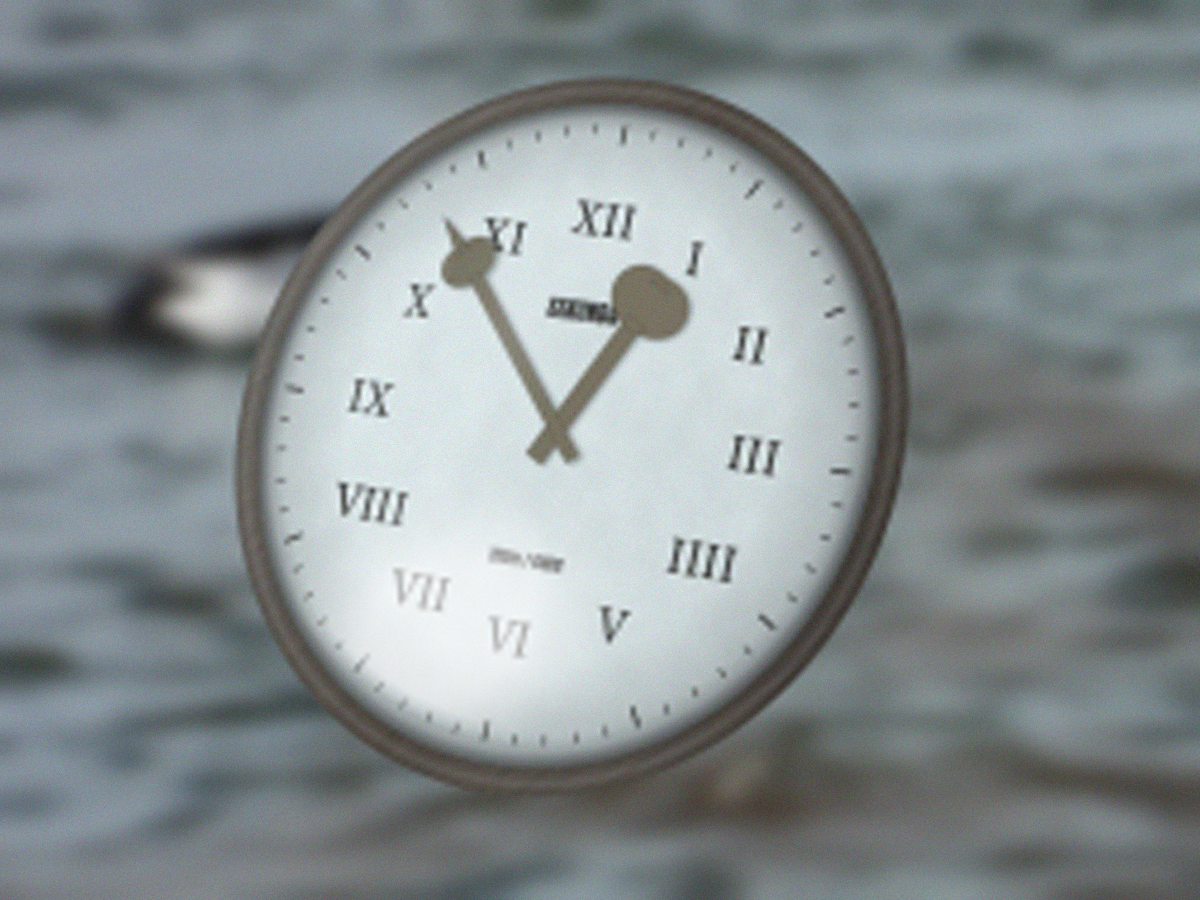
12:53
